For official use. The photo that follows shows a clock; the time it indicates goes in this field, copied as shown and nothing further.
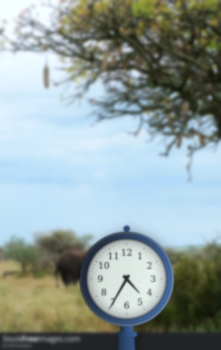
4:35
